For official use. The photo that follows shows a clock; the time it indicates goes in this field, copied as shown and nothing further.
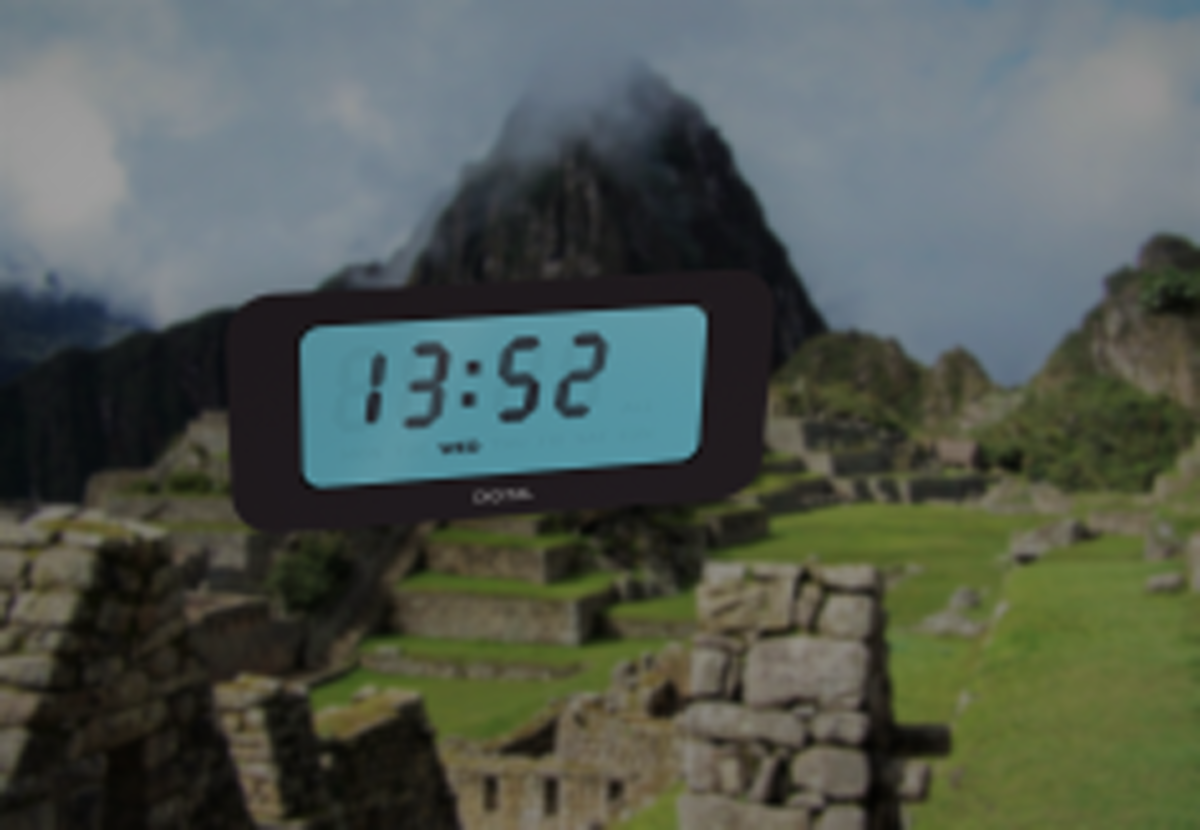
13:52
